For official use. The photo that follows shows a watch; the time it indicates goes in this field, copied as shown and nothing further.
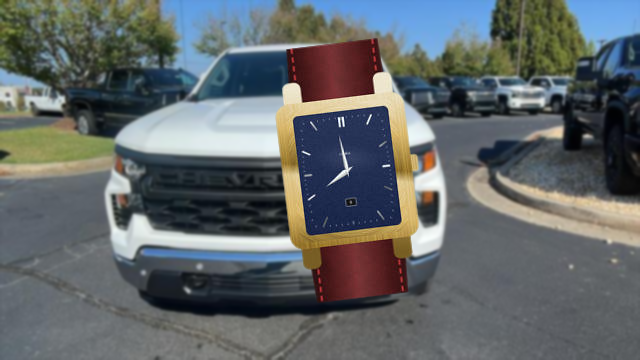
7:59
